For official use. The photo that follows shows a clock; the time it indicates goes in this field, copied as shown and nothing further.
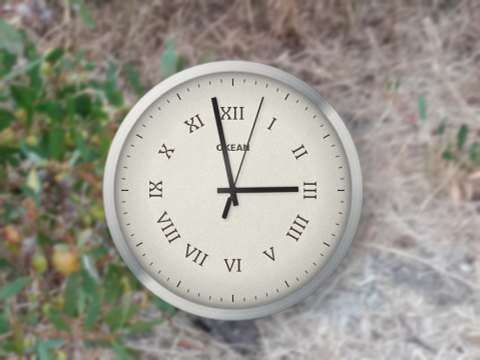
2:58:03
